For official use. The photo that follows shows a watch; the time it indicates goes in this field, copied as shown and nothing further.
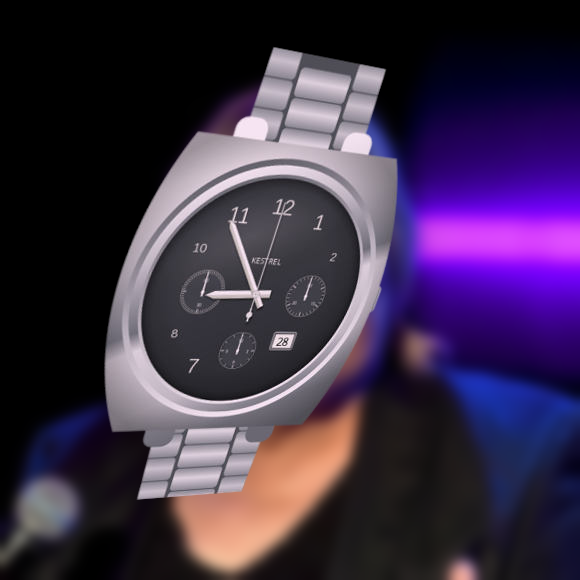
8:54
